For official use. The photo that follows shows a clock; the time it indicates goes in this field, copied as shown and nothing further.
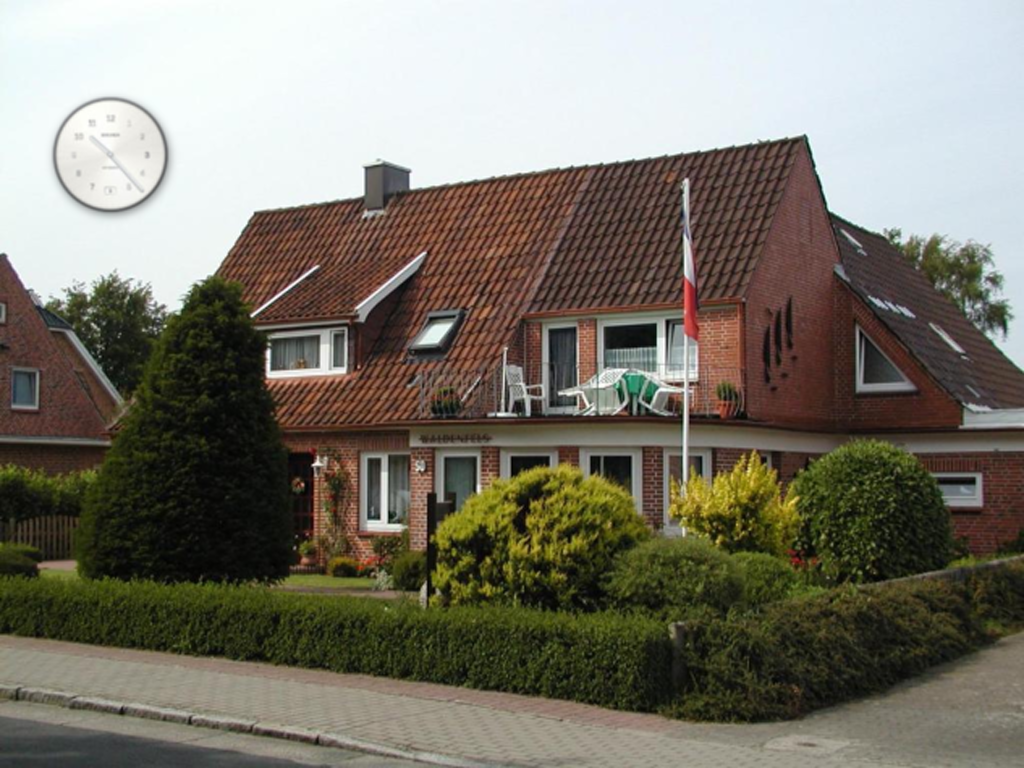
10:23
